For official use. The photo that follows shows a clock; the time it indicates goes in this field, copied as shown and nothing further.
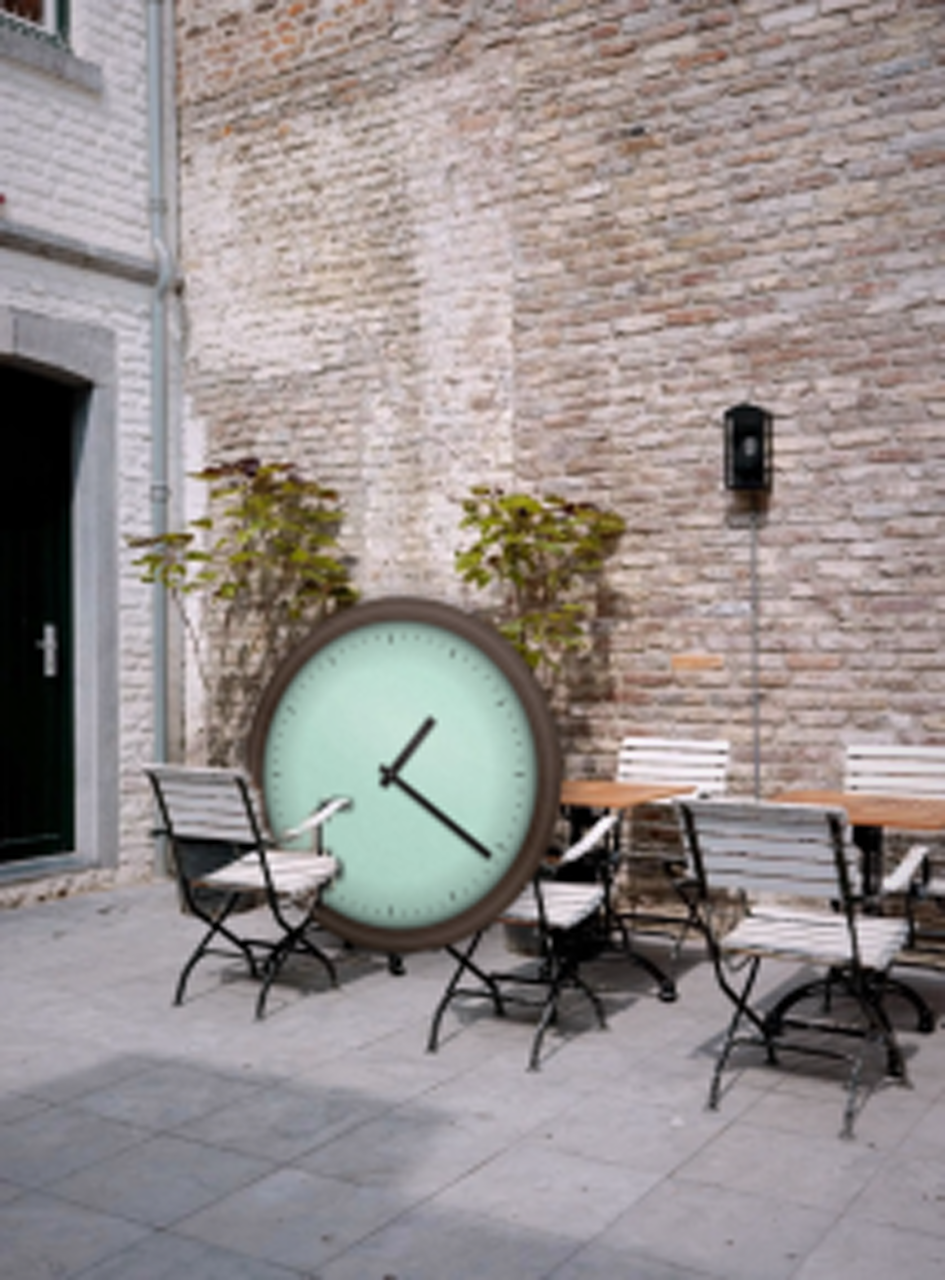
1:21
